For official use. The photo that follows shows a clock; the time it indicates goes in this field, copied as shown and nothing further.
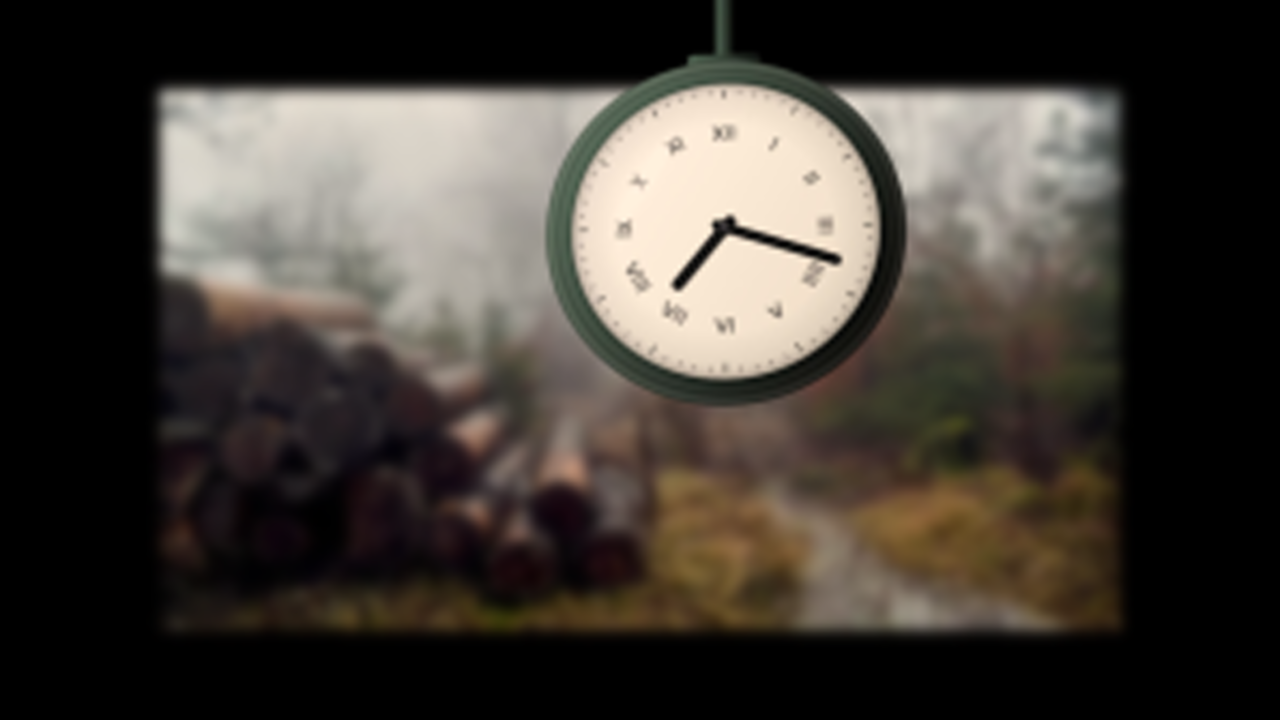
7:18
